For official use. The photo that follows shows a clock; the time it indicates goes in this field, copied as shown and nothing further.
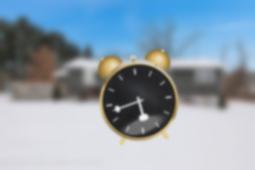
5:43
